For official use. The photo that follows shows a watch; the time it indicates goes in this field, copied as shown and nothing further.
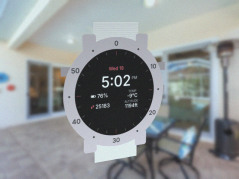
5:02
